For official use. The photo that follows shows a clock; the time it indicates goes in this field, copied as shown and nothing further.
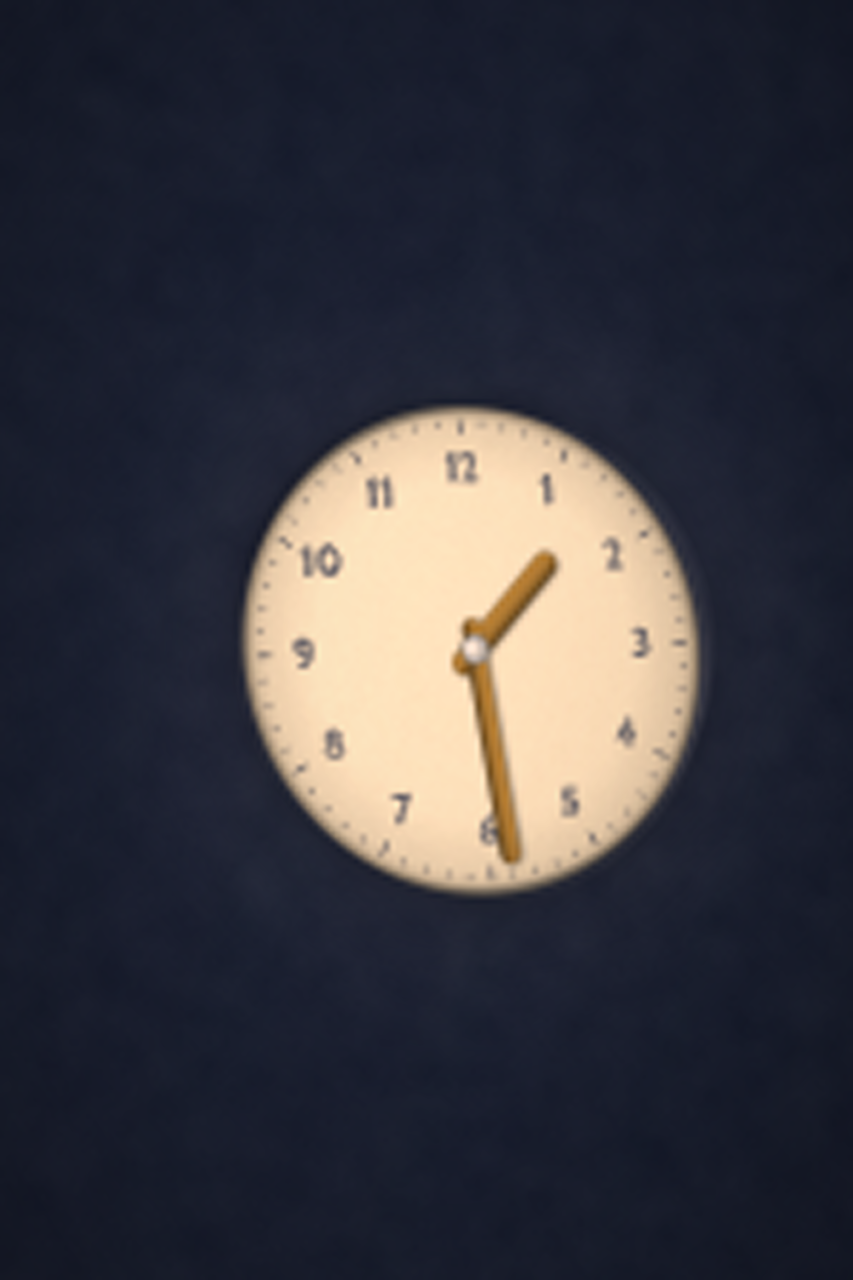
1:29
